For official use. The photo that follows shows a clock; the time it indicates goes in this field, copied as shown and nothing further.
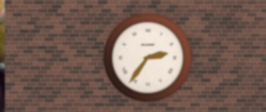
2:36
